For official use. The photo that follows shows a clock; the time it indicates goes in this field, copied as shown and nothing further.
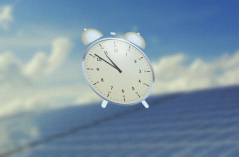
10:51
